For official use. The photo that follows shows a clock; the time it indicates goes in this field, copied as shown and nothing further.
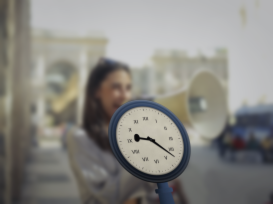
9:22
